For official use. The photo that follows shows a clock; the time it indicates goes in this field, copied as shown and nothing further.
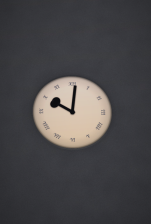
10:01
